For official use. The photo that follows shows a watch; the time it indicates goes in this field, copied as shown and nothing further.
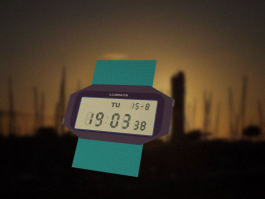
19:03:38
